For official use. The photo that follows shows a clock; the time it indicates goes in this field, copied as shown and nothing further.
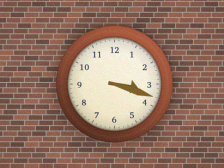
3:18
